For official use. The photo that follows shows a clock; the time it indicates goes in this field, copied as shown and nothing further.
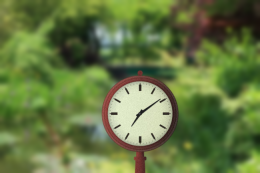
7:09
